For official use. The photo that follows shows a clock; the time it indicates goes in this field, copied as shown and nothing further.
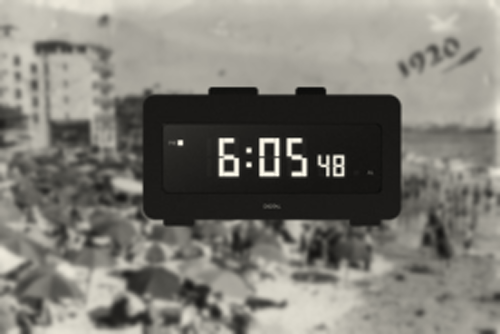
6:05:48
